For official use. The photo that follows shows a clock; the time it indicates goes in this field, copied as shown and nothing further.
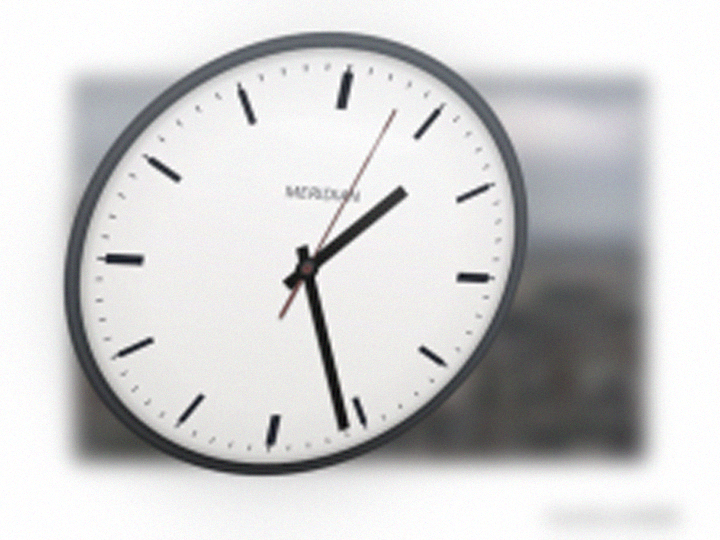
1:26:03
